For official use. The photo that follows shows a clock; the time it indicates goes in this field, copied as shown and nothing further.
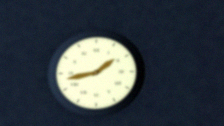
1:43
